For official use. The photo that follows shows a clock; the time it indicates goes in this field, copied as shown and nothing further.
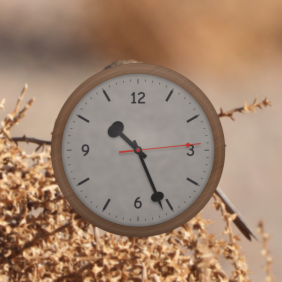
10:26:14
